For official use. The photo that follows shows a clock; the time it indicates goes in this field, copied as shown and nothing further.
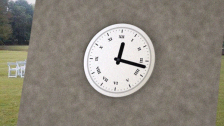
12:17
